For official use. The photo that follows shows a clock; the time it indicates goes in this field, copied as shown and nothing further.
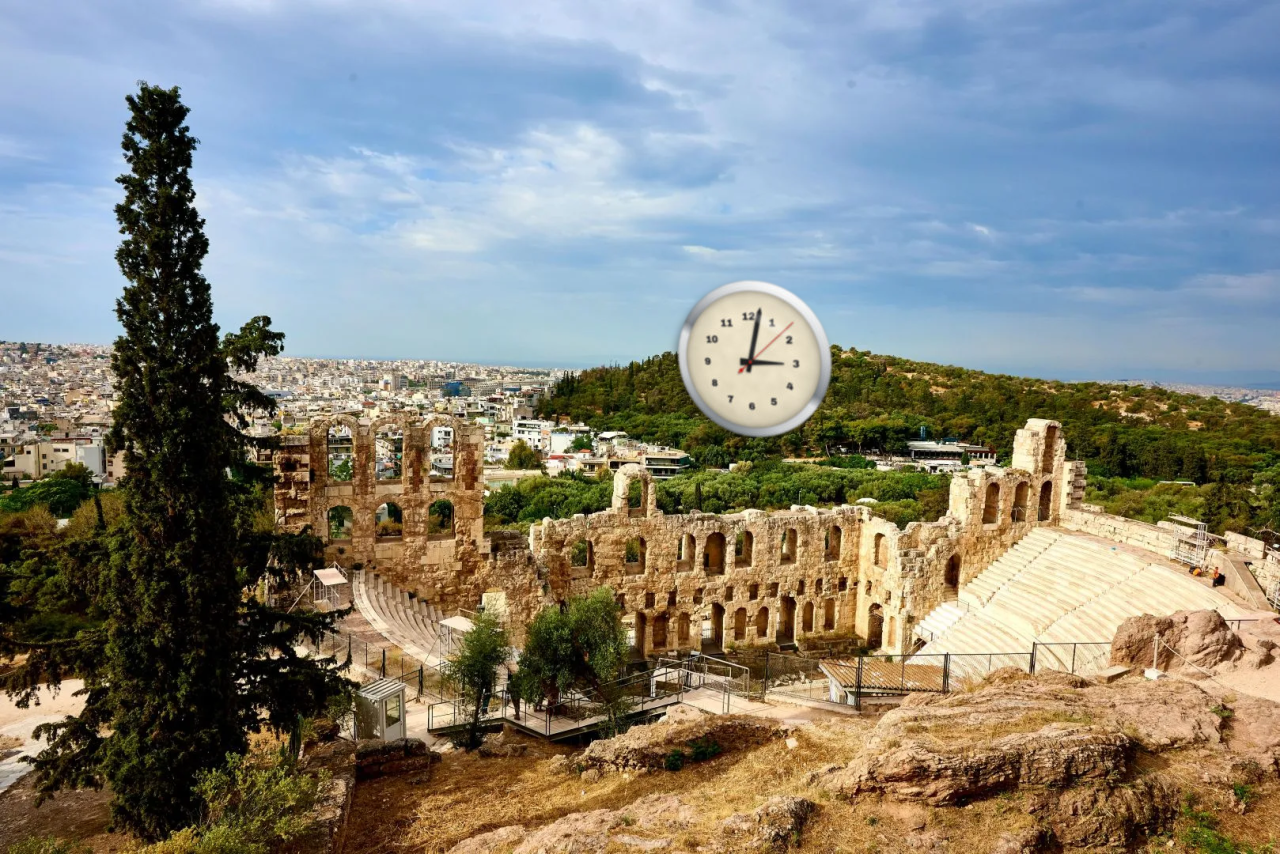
3:02:08
